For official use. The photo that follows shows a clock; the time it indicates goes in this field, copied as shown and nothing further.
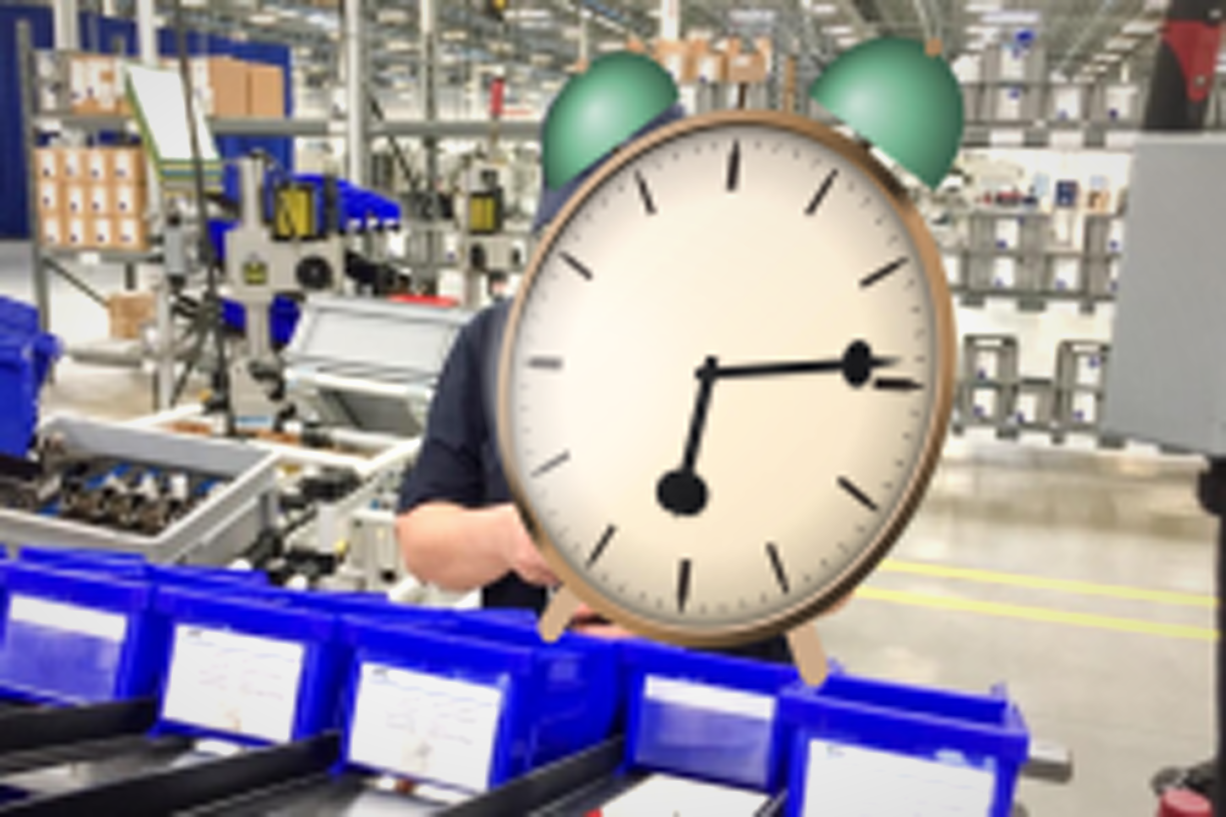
6:14
